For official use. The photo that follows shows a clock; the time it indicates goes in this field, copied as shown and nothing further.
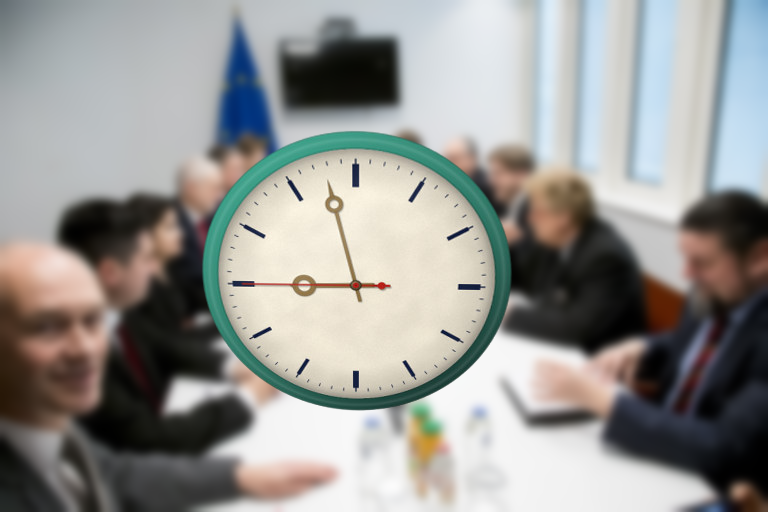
8:57:45
